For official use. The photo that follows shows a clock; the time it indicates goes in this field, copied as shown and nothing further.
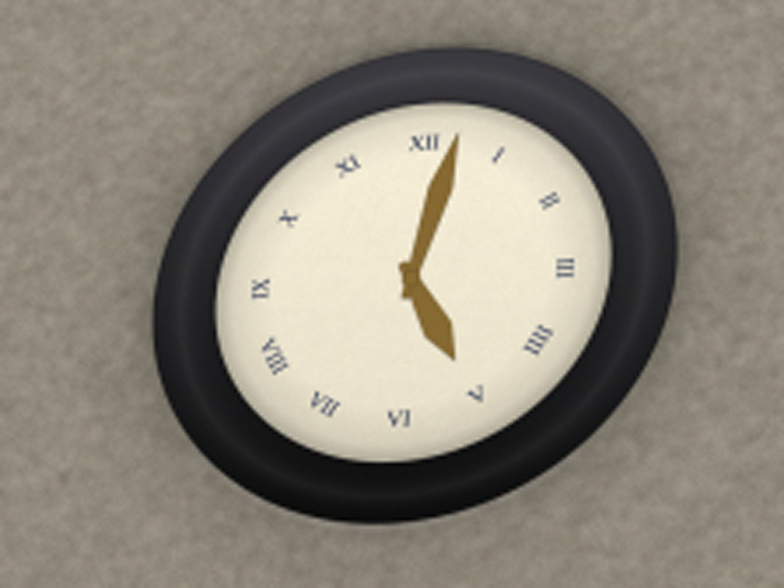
5:02
